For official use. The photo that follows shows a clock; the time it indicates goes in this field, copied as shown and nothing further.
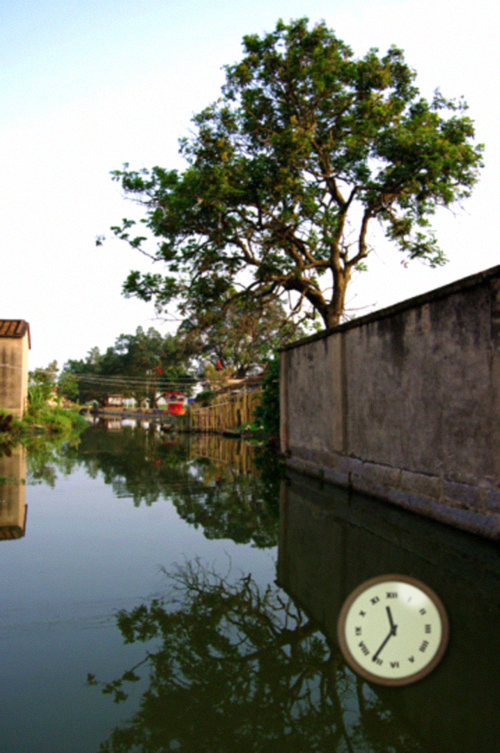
11:36
